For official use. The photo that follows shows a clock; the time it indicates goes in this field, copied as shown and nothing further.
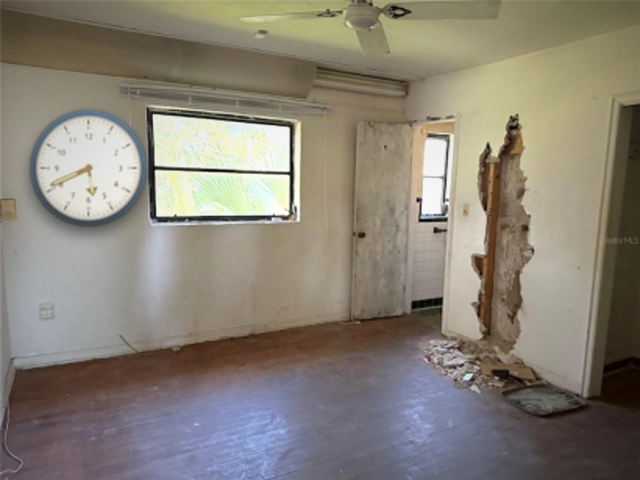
5:41
